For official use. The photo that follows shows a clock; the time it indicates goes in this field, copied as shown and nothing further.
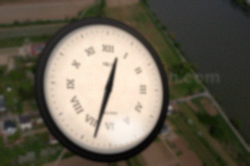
12:33
